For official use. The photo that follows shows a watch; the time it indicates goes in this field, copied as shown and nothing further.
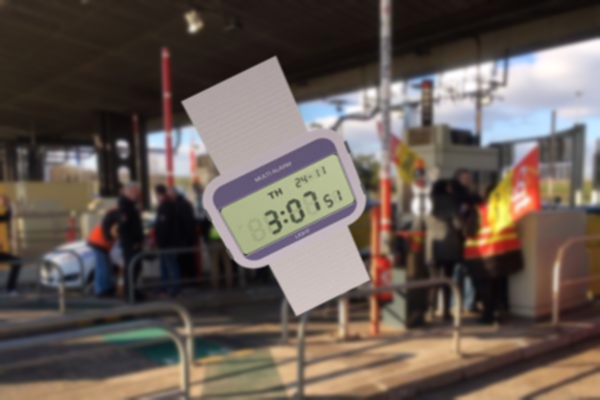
3:07:51
